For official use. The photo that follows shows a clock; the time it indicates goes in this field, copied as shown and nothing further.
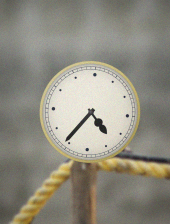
4:36
